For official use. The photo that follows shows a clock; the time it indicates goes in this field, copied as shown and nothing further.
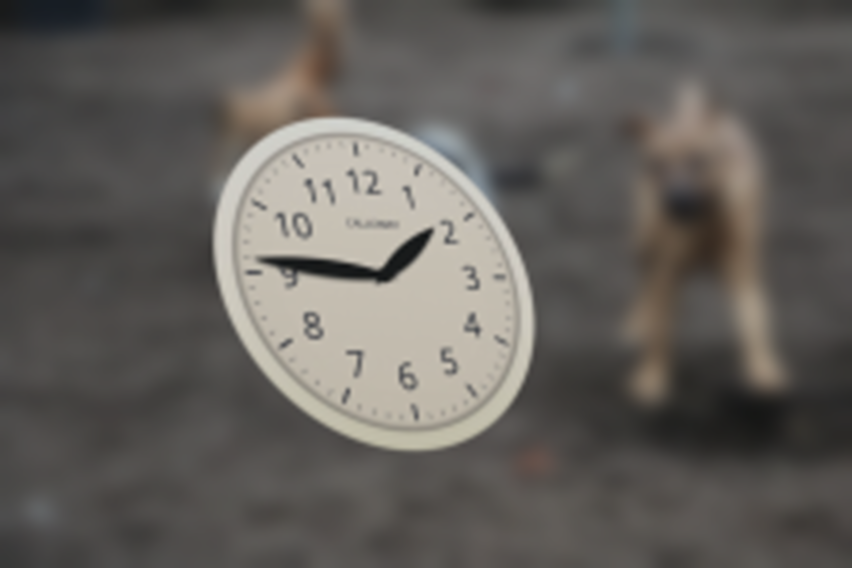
1:46
